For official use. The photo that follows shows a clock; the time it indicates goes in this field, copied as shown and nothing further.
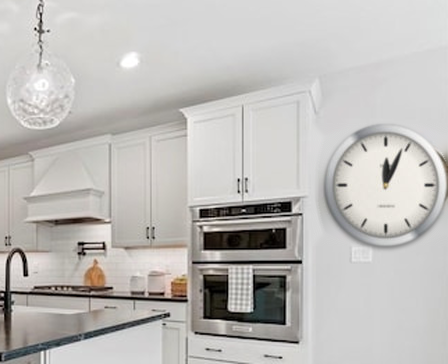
12:04
